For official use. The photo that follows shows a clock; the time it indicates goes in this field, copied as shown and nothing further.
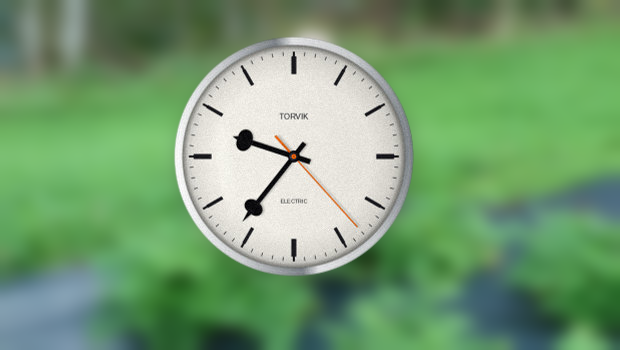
9:36:23
